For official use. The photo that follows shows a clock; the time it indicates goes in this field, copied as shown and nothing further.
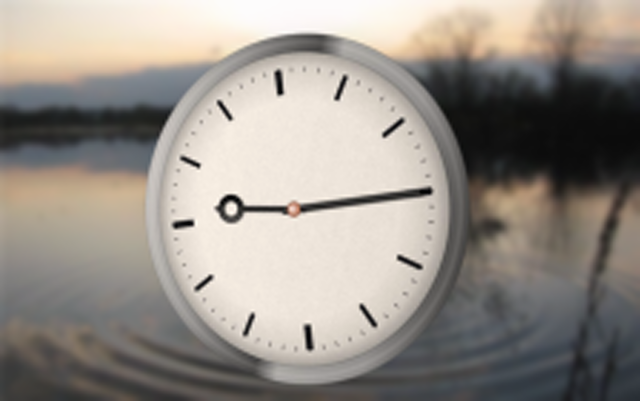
9:15
